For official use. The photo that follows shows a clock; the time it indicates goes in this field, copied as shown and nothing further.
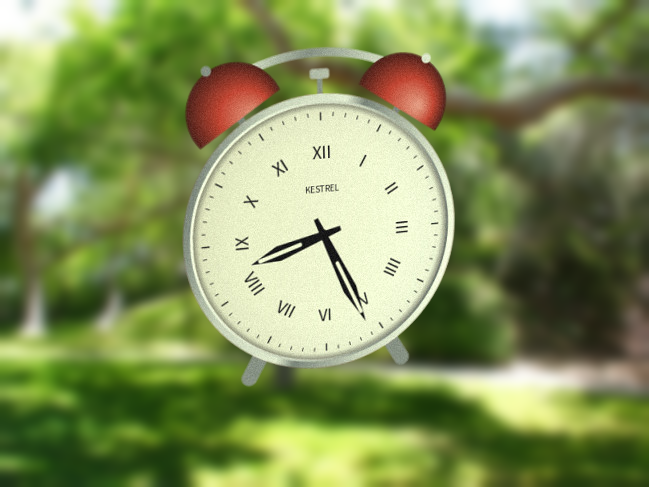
8:26
